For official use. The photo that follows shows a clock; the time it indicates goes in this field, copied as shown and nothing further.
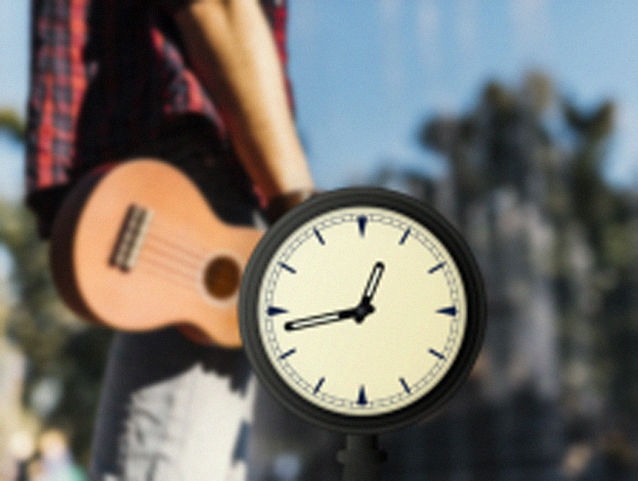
12:43
